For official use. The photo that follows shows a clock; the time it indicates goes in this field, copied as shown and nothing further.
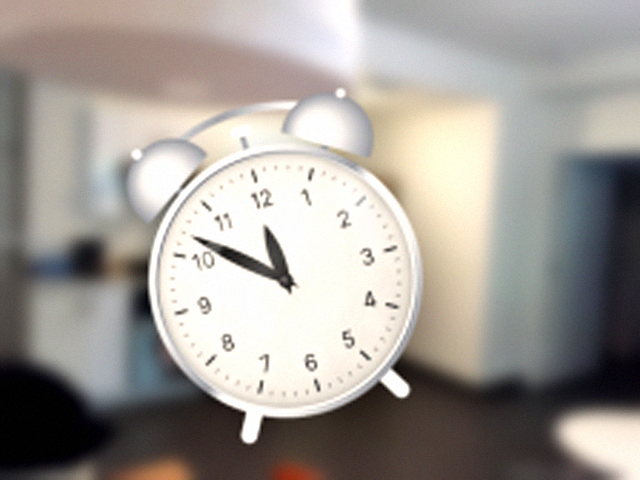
11:52
